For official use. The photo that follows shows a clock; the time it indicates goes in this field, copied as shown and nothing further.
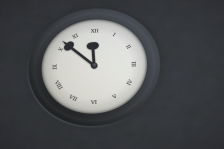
11:52
